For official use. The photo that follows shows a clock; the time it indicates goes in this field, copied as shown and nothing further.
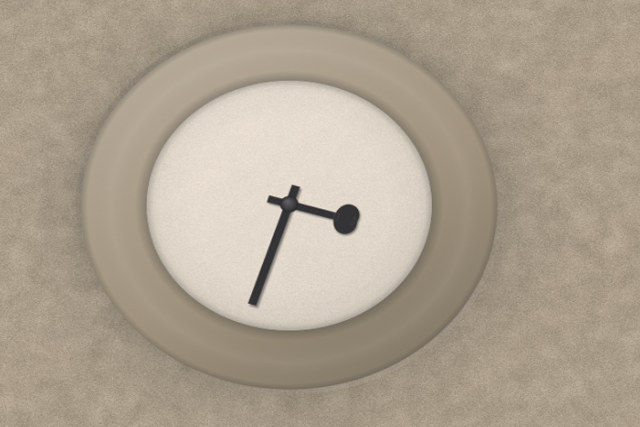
3:33
